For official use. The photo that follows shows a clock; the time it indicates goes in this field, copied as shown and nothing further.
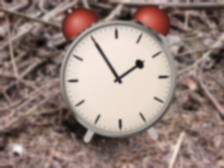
1:55
